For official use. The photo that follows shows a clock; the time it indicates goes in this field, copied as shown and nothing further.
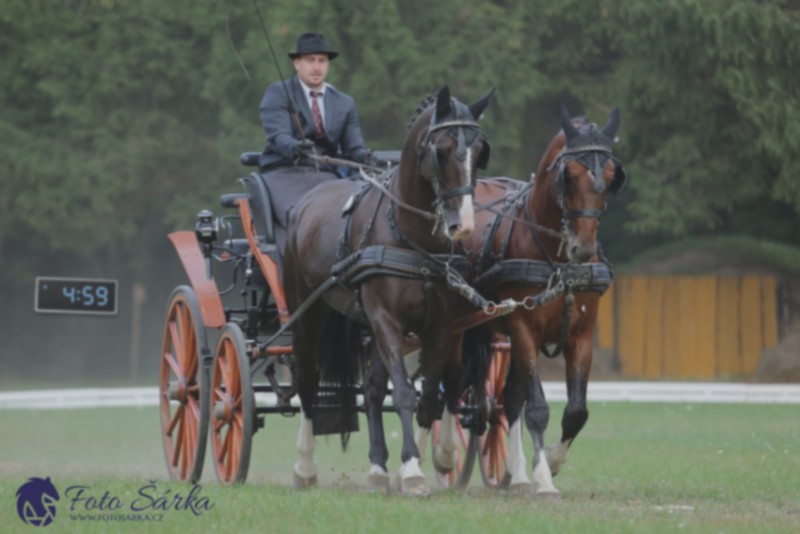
4:59
